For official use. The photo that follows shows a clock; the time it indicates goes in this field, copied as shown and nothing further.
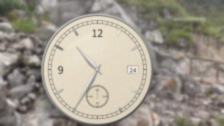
10:35
